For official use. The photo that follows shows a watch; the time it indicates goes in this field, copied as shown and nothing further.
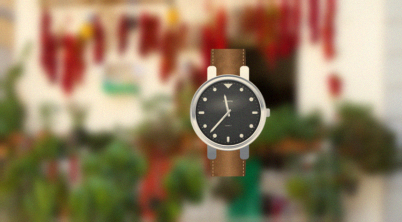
11:37
